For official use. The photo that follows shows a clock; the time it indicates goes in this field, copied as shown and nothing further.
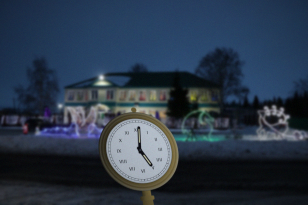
5:01
